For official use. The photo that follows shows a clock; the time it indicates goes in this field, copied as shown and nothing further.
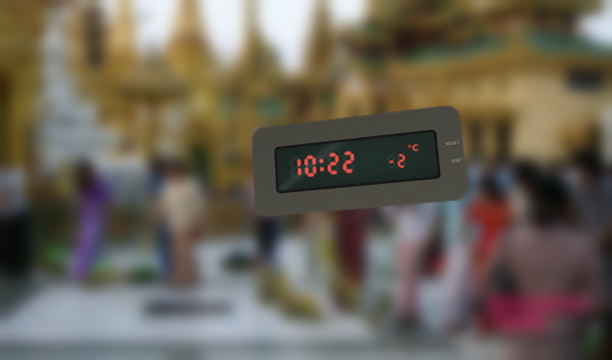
10:22
